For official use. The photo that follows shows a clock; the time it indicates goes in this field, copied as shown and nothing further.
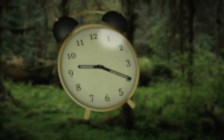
9:20
